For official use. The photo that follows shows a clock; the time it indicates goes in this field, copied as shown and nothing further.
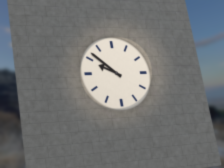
9:52
